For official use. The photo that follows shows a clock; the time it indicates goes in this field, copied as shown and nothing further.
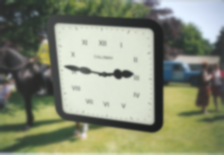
2:46
